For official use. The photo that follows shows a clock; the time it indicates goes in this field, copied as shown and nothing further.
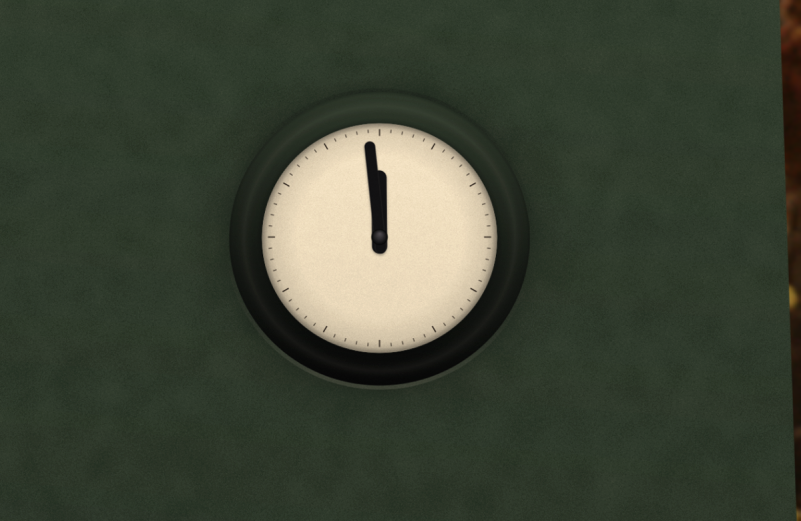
11:59
